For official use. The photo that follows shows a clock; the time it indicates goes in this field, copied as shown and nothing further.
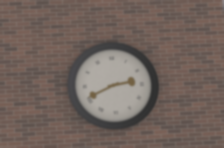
2:41
